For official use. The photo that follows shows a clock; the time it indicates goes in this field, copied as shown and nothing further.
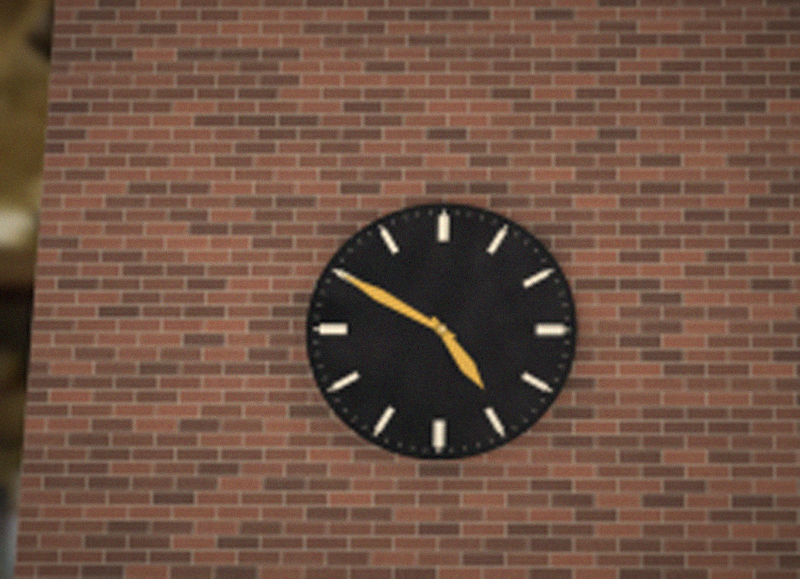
4:50
